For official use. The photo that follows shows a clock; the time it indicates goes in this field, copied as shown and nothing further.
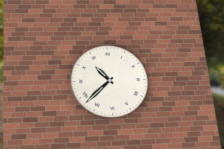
10:38
